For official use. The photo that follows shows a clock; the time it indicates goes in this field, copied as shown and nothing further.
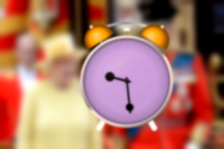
9:29
